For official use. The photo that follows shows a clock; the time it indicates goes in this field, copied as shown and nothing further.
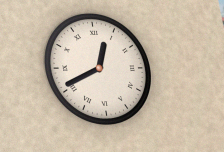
12:41
